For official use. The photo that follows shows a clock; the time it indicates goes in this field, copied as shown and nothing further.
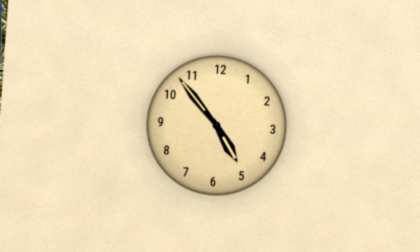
4:53
